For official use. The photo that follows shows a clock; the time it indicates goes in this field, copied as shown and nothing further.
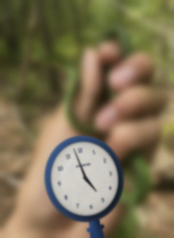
4:58
